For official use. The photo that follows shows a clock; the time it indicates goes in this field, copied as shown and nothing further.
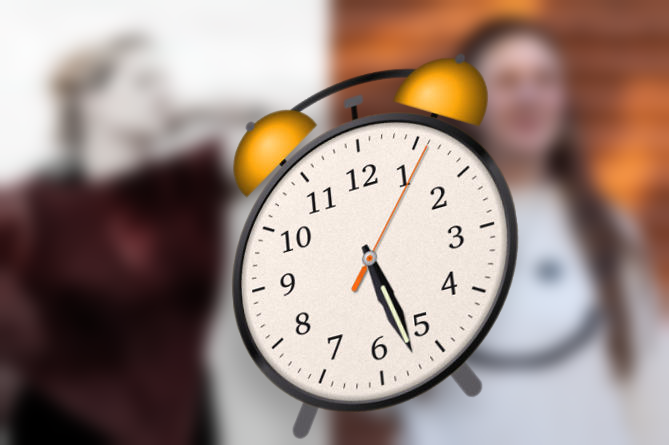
5:27:06
